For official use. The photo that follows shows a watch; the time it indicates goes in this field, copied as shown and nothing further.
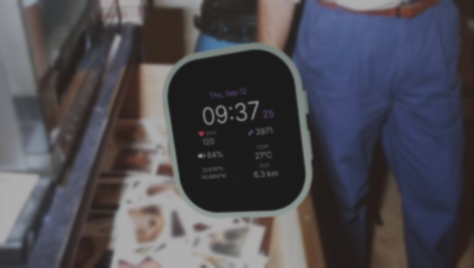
9:37
